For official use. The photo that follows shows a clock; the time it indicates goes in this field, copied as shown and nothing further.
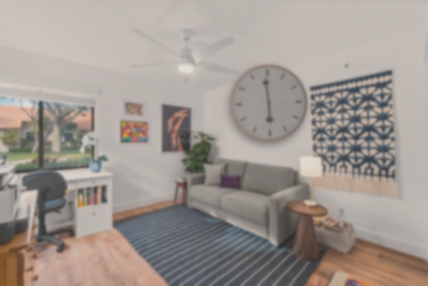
5:59
